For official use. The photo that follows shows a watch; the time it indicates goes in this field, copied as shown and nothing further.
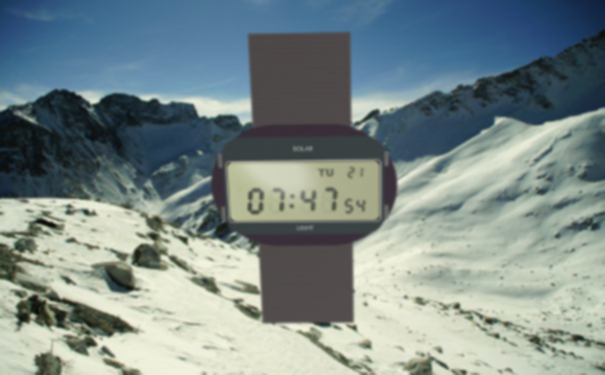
7:47:54
